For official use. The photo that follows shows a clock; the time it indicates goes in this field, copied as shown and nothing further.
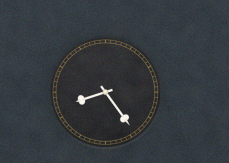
8:24
